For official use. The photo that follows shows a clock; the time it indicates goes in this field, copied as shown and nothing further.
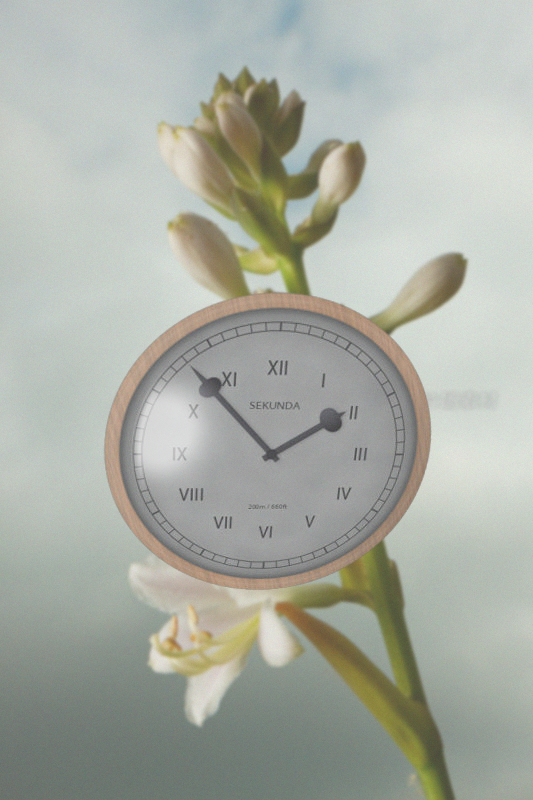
1:53
